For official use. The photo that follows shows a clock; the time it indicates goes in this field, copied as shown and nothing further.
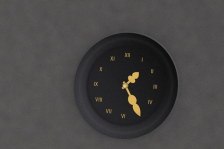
1:25
